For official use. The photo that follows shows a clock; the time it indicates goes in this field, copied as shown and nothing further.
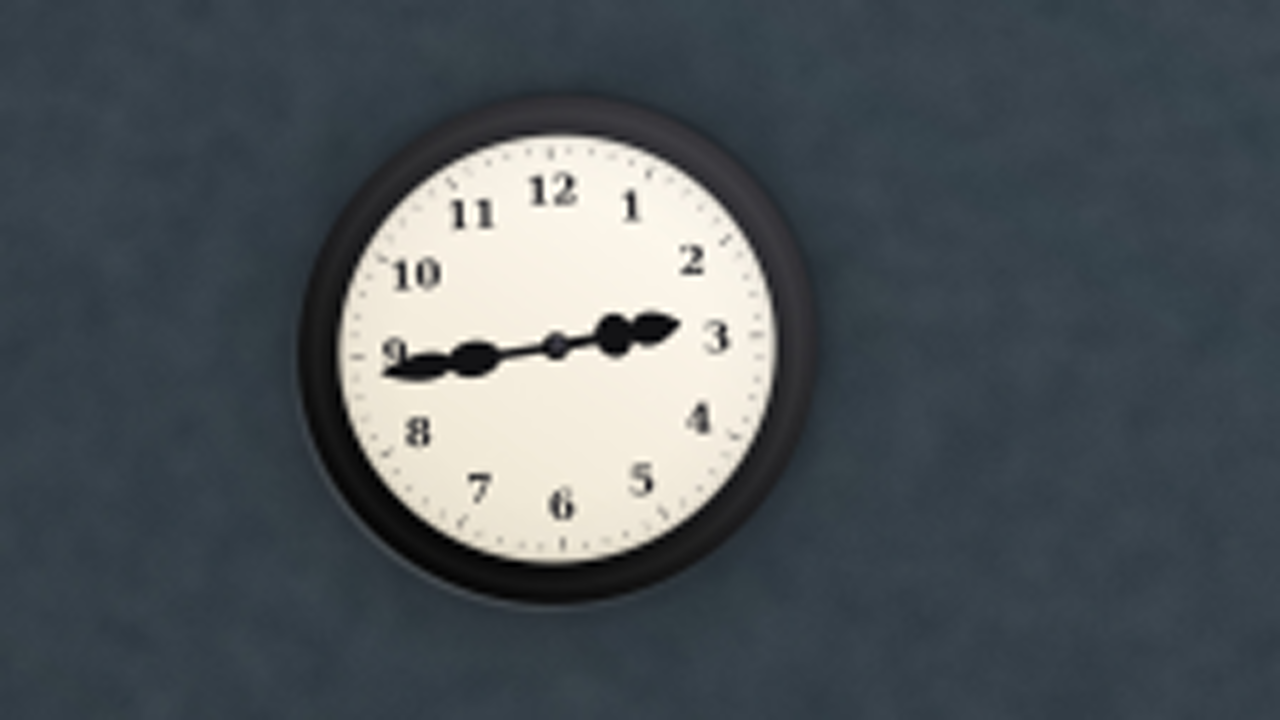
2:44
